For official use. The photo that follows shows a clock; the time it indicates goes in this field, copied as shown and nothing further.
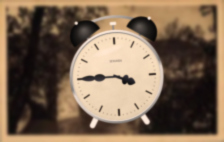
3:45
